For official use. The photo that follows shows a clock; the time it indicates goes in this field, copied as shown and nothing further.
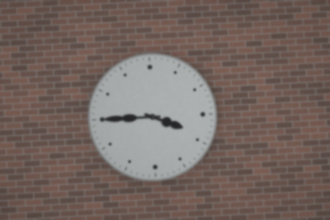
3:45
